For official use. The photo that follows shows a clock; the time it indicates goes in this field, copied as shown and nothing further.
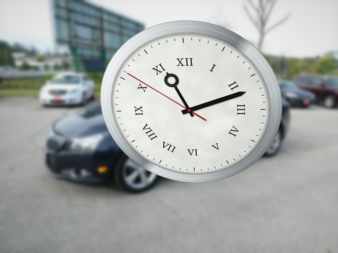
11:11:51
